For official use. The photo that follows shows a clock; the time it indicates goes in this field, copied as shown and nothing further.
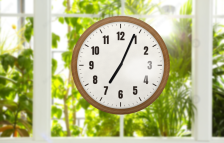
7:04
